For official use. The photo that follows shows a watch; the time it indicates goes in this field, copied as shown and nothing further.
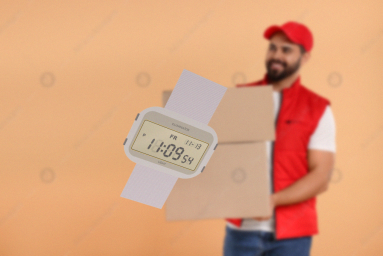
11:09:54
